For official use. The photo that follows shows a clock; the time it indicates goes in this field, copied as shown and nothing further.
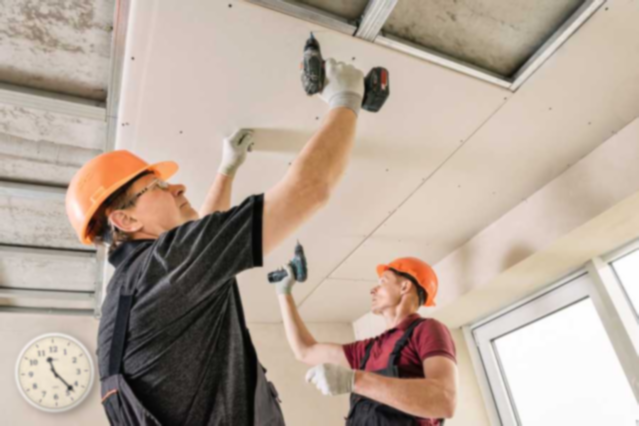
11:23
